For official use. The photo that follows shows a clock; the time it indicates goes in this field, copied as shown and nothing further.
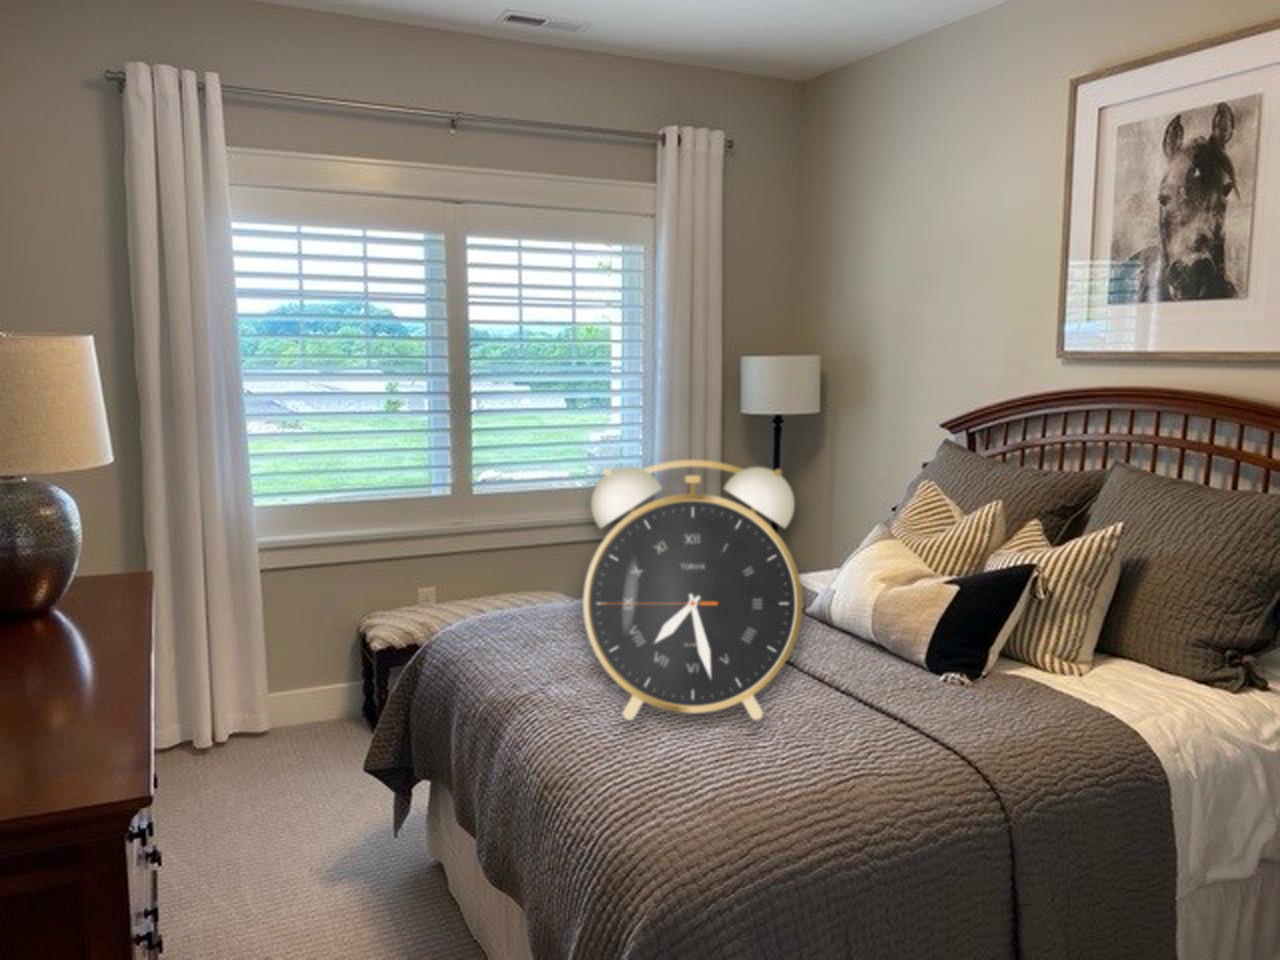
7:27:45
